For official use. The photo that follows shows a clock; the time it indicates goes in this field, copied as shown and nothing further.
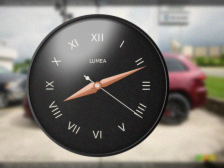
8:11:21
